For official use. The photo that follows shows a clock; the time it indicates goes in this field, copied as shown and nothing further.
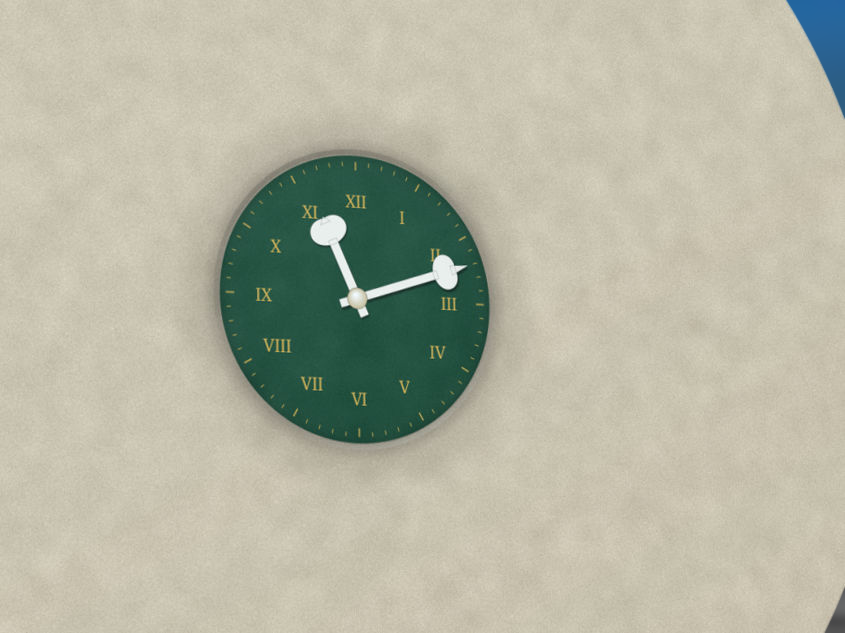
11:12
